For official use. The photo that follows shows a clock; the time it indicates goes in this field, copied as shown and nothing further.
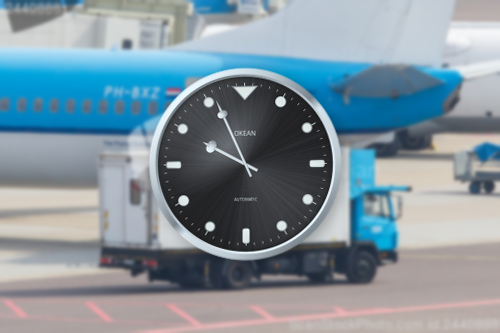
9:56
